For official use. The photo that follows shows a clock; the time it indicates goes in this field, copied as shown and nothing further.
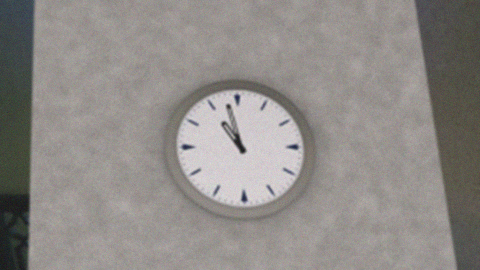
10:58
